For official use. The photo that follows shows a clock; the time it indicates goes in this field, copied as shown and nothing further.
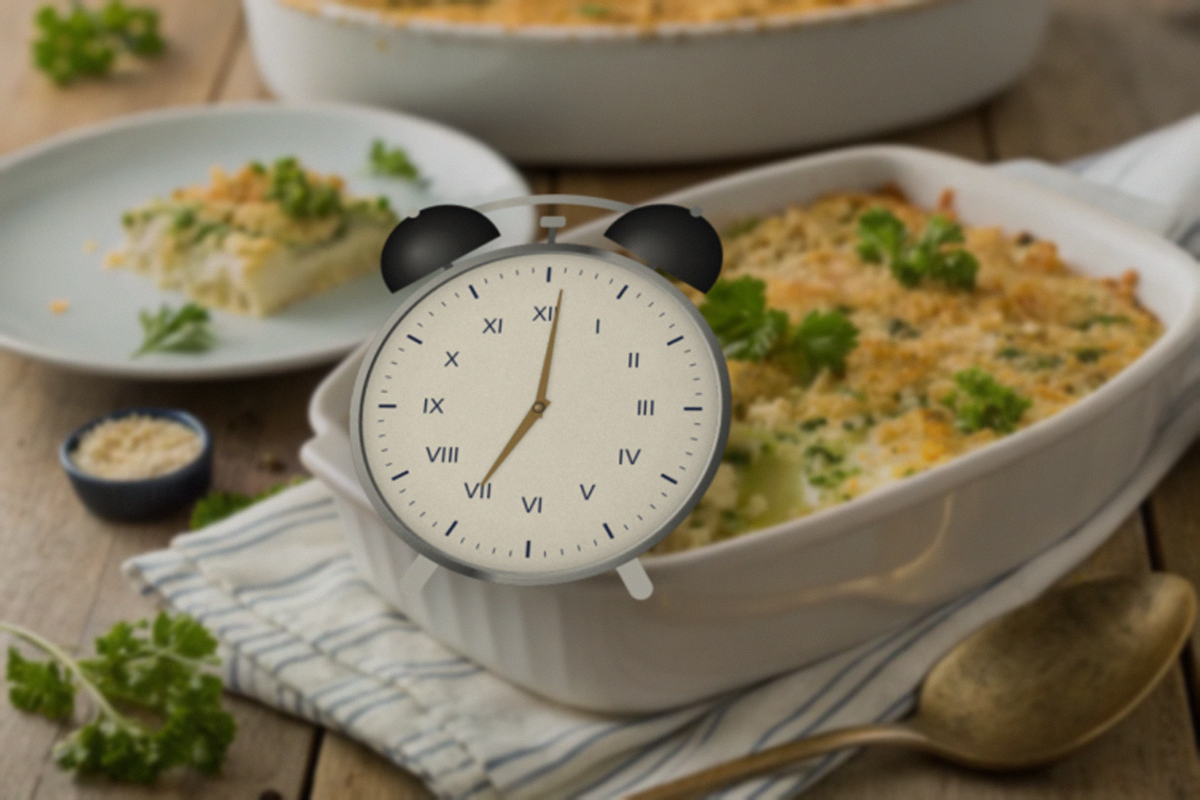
7:01
